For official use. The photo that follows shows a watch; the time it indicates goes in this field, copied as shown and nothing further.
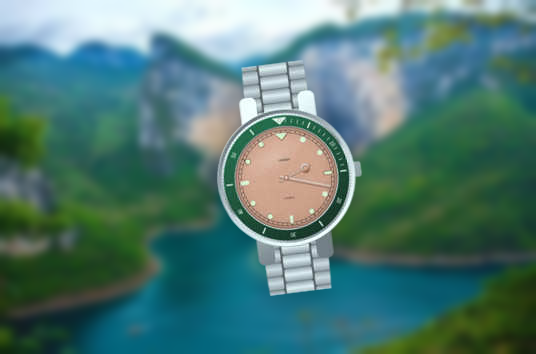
2:18
